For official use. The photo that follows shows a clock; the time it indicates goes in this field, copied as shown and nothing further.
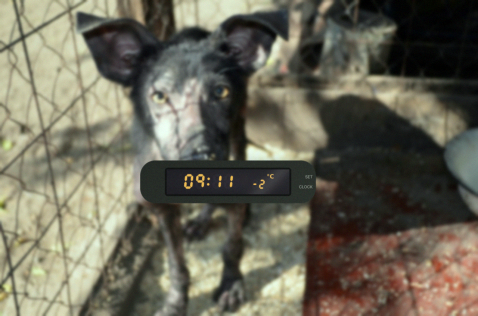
9:11
